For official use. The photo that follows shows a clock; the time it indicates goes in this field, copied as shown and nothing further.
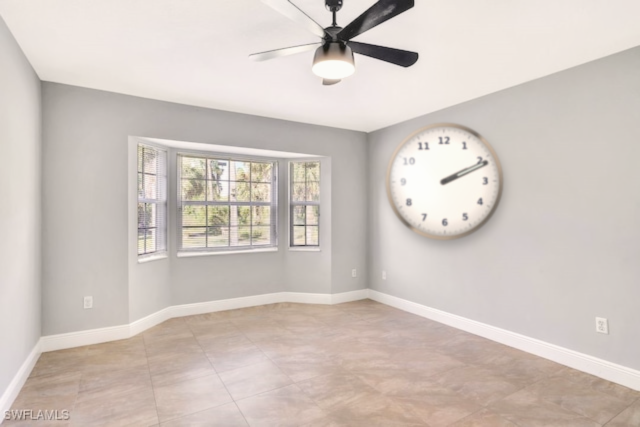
2:11
